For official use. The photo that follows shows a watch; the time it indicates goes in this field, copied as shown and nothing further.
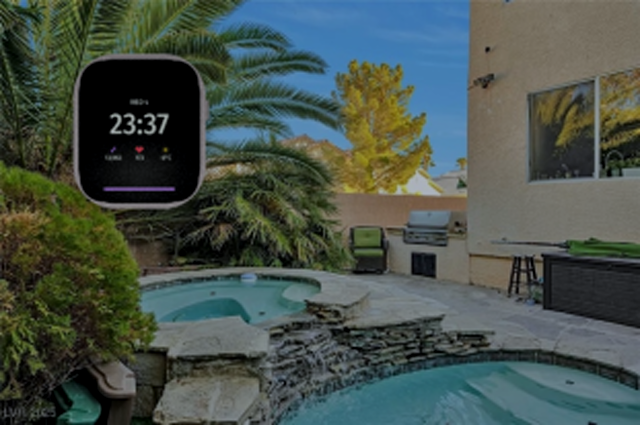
23:37
